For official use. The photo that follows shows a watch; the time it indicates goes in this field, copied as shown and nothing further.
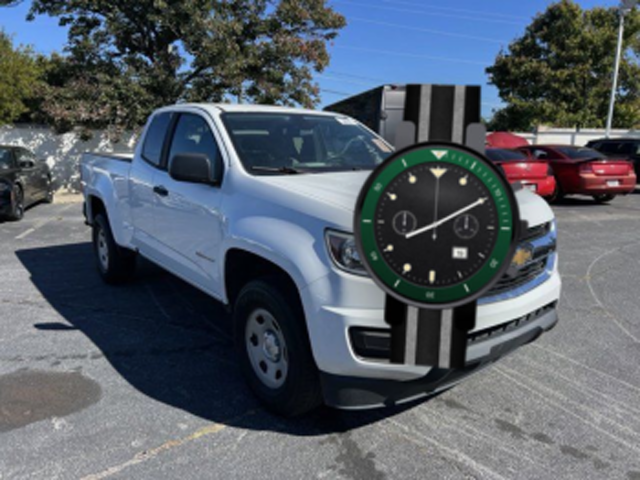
8:10
